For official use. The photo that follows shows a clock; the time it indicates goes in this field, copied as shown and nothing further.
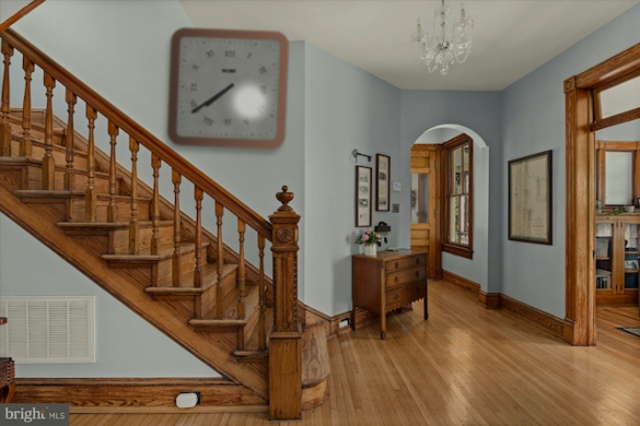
7:39
